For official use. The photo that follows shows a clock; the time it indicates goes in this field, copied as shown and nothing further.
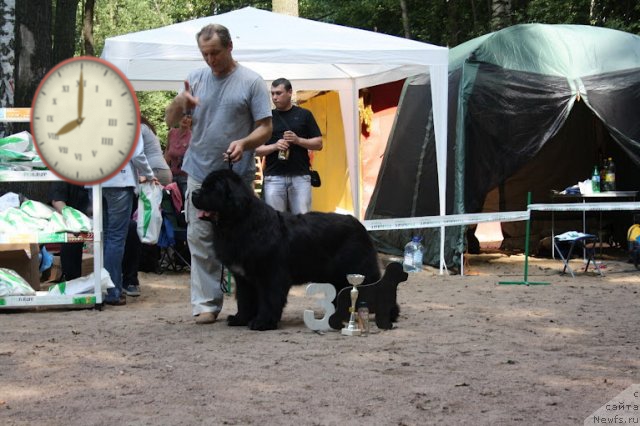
8:00
